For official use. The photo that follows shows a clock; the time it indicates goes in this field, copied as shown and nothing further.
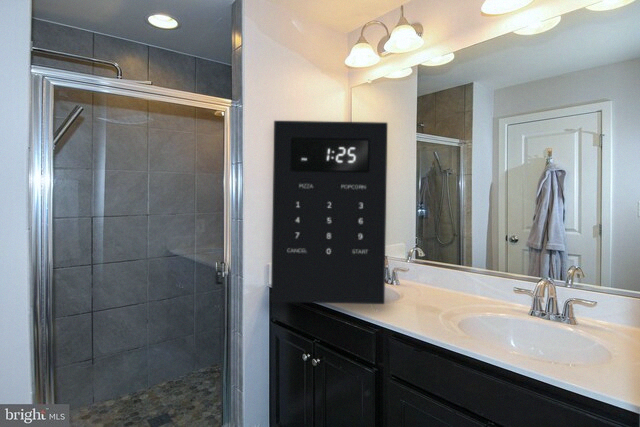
1:25
